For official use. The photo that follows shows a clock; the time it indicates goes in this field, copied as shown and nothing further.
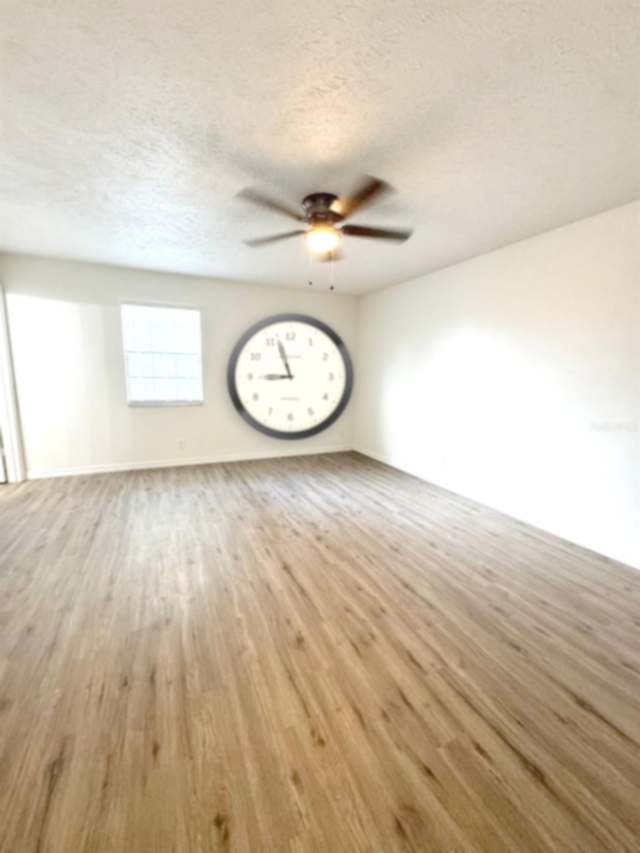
8:57
